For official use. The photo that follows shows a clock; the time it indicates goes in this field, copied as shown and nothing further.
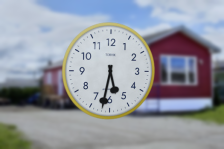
5:32
